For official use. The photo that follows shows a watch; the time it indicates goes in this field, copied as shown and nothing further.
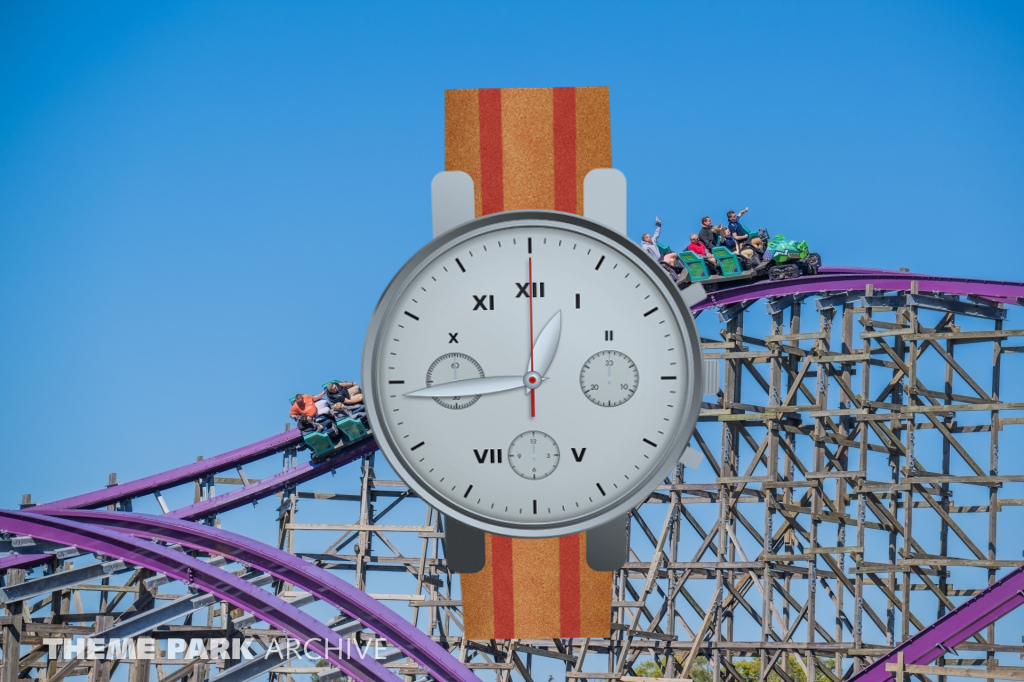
12:44
